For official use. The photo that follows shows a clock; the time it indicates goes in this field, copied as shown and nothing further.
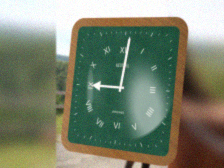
9:01
